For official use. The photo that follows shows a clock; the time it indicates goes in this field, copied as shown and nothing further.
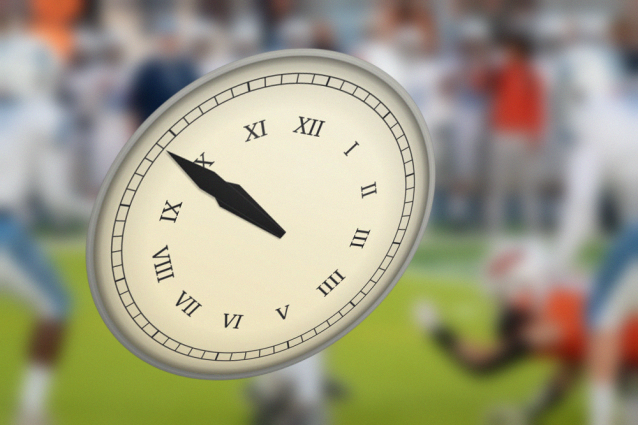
9:49
